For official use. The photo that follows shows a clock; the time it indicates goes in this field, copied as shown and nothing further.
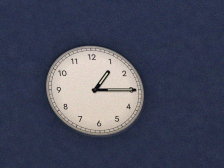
1:15
